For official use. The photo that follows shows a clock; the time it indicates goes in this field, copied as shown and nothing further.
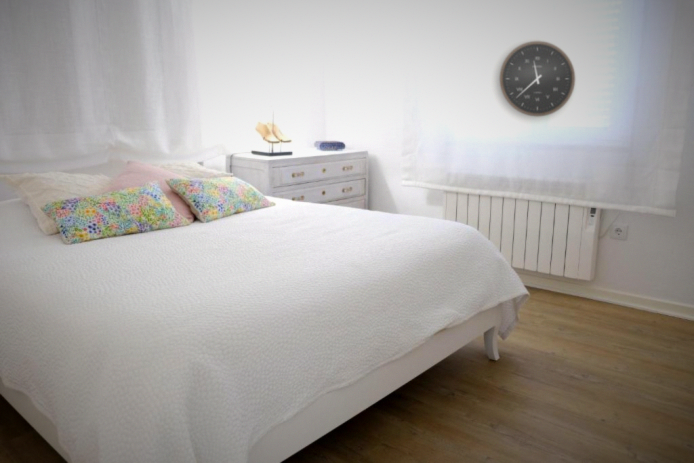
11:38
